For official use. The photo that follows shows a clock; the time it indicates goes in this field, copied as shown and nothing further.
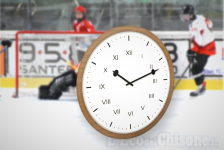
10:12
